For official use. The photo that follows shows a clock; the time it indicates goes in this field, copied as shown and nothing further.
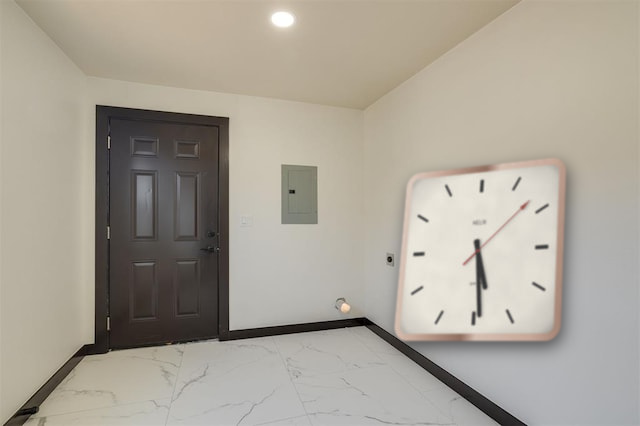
5:29:08
